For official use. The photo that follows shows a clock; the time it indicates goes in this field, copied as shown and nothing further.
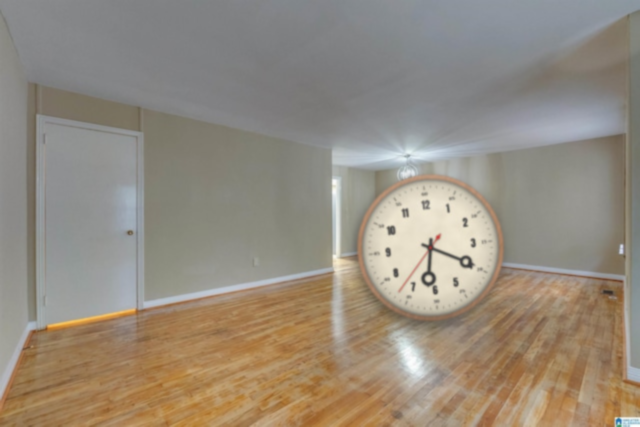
6:19:37
